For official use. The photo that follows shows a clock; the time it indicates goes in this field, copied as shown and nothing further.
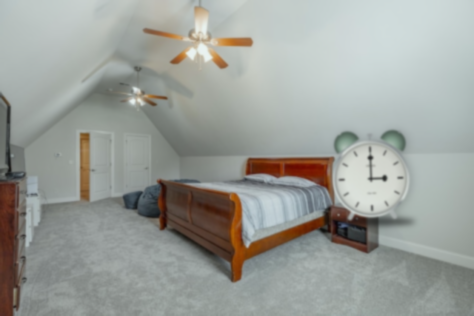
3:00
